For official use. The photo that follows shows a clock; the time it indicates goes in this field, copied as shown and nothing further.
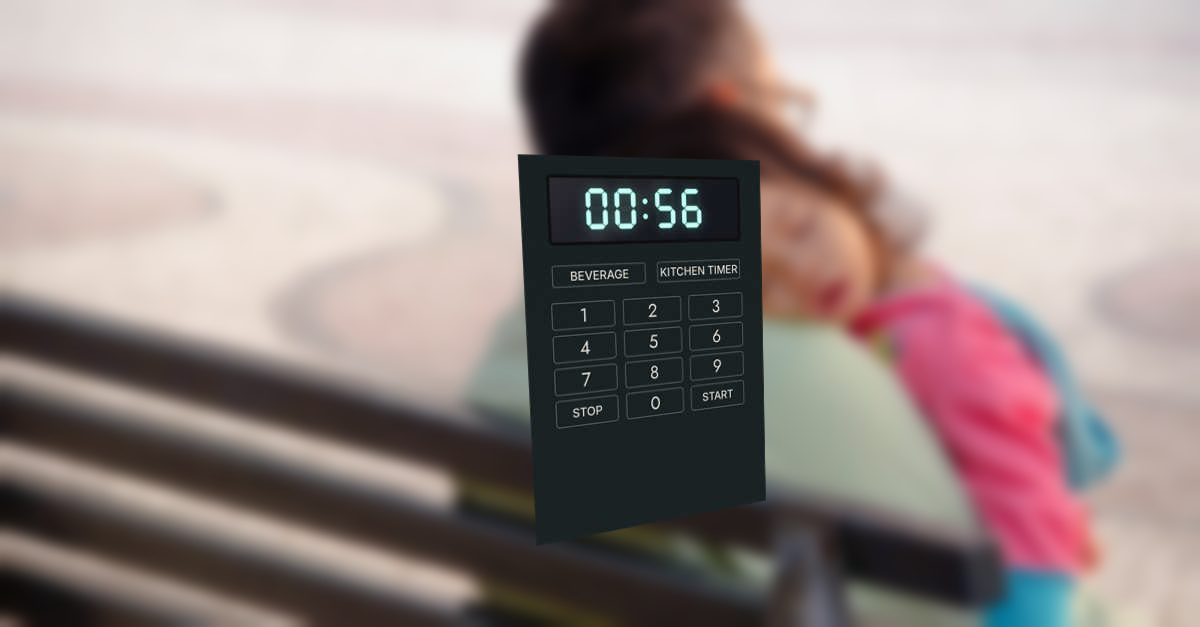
0:56
